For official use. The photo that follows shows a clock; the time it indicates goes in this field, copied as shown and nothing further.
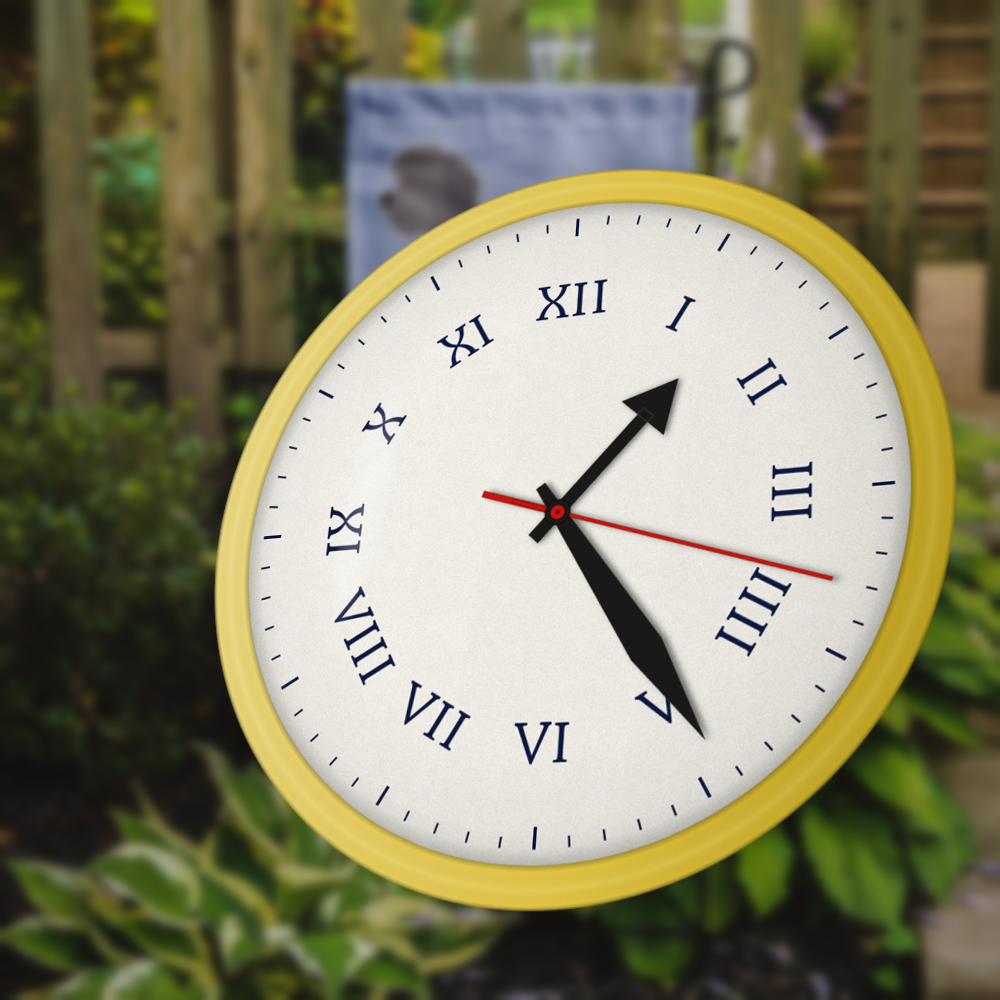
1:24:18
